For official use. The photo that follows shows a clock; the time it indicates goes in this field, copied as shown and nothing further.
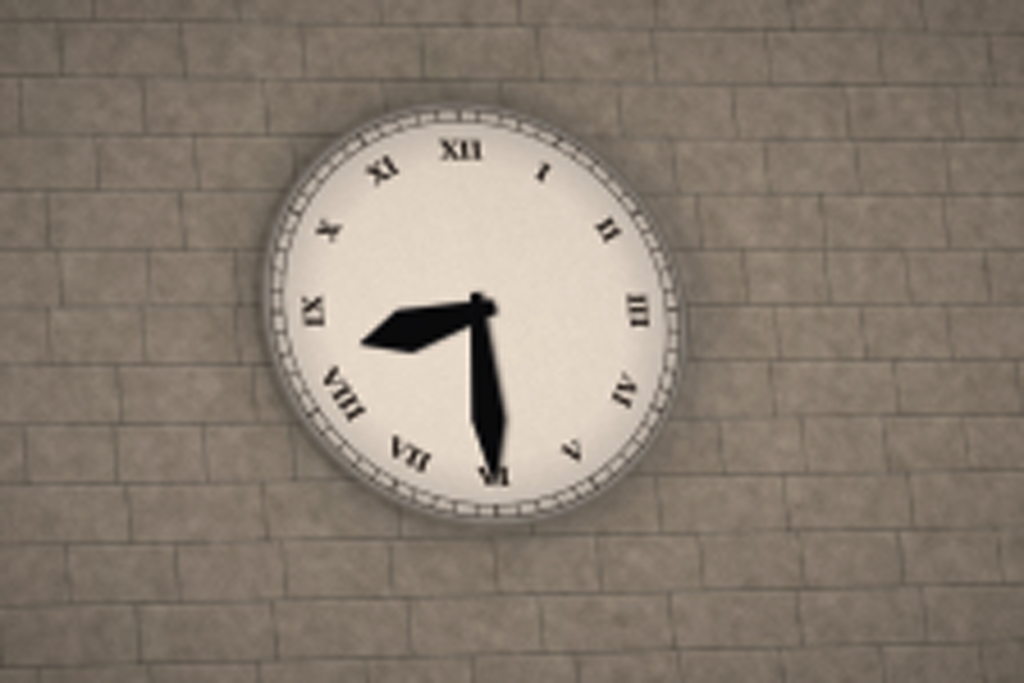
8:30
